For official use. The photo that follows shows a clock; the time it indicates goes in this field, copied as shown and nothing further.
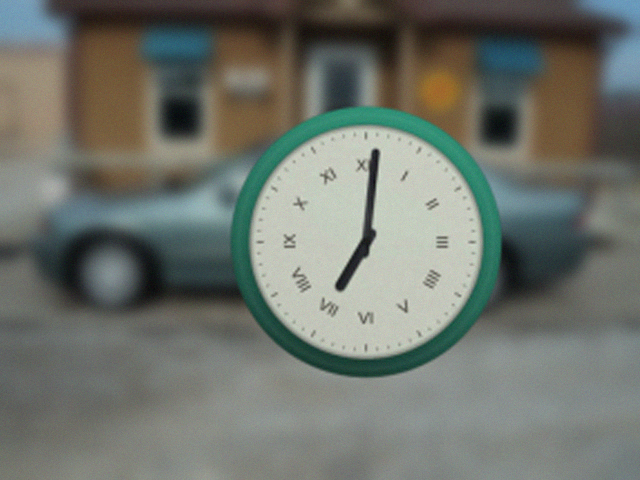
7:01
